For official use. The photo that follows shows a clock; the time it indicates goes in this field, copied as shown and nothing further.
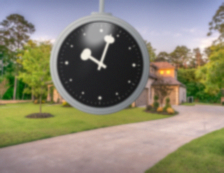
10:03
